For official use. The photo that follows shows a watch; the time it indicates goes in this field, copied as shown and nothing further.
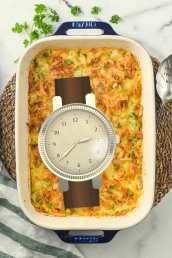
2:38
